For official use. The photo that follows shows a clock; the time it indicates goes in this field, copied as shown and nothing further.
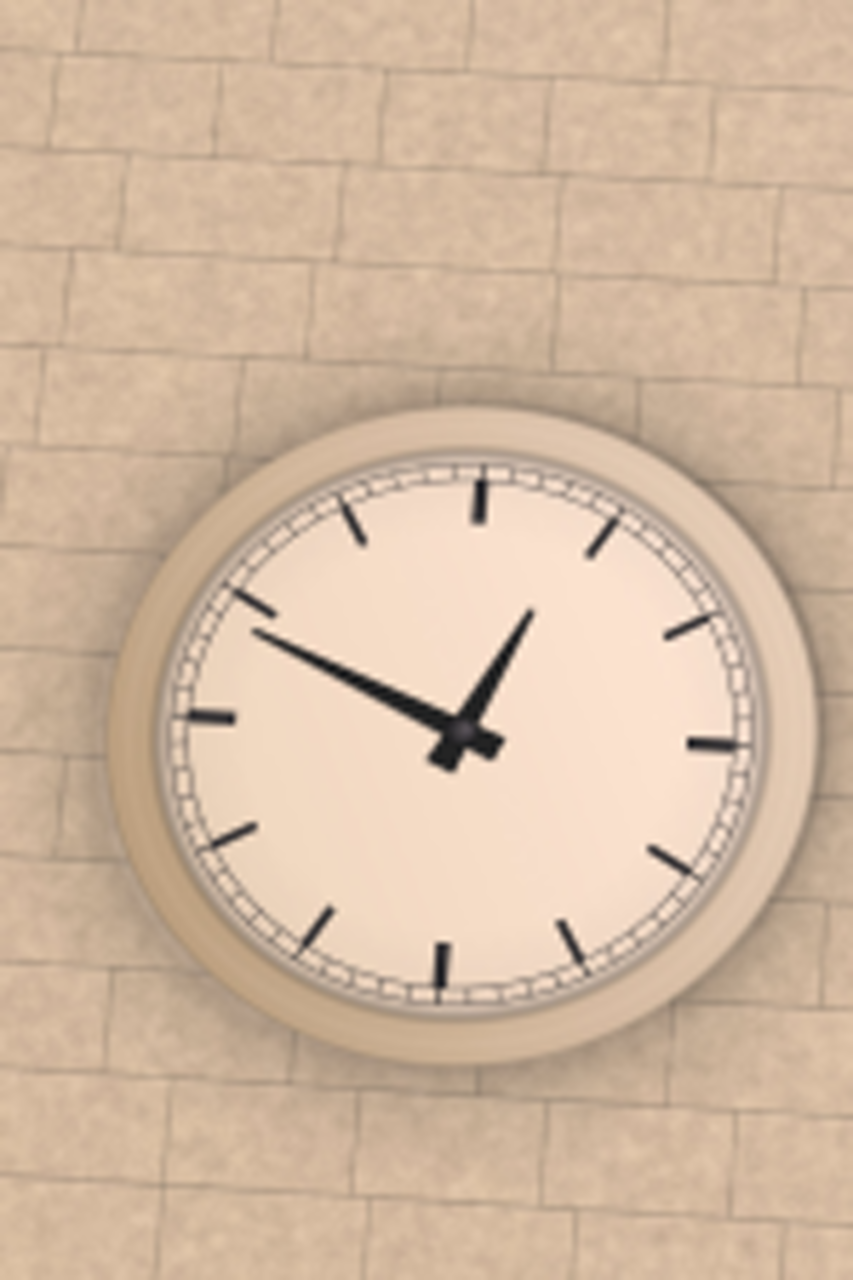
12:49
